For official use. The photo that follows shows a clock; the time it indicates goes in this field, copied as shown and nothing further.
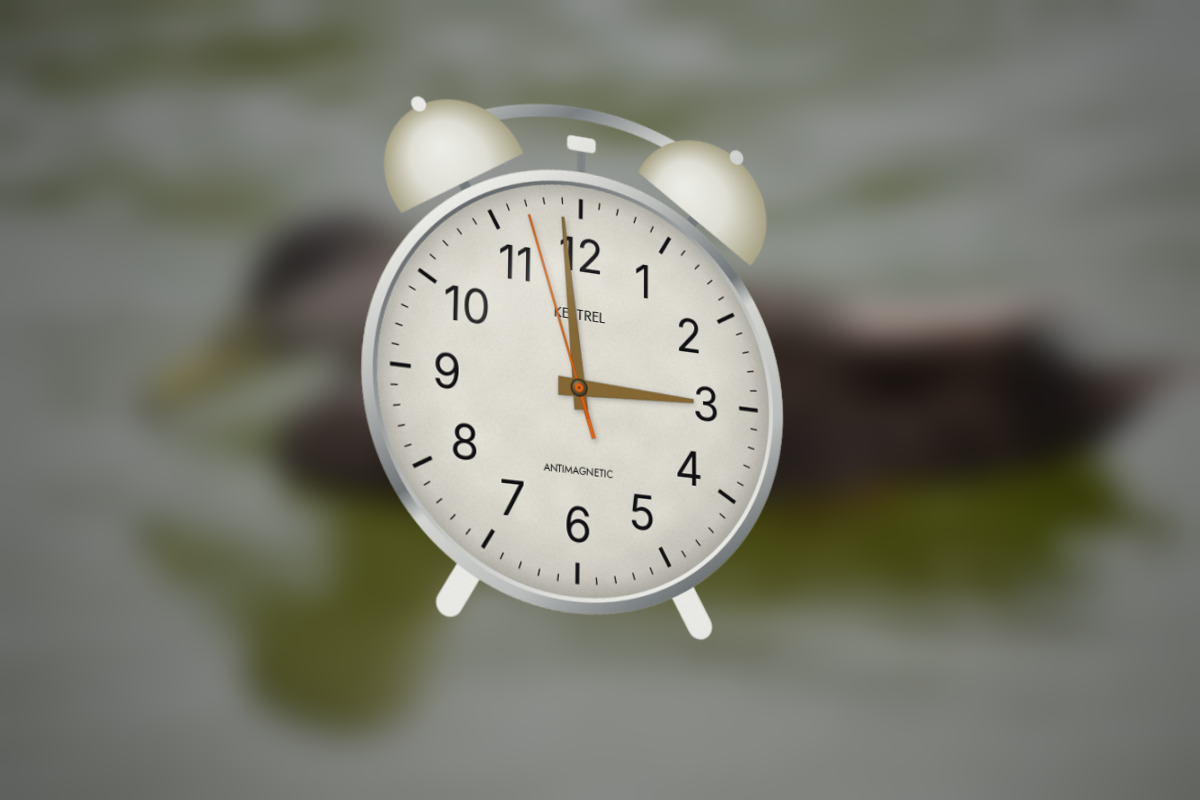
2:58:57
